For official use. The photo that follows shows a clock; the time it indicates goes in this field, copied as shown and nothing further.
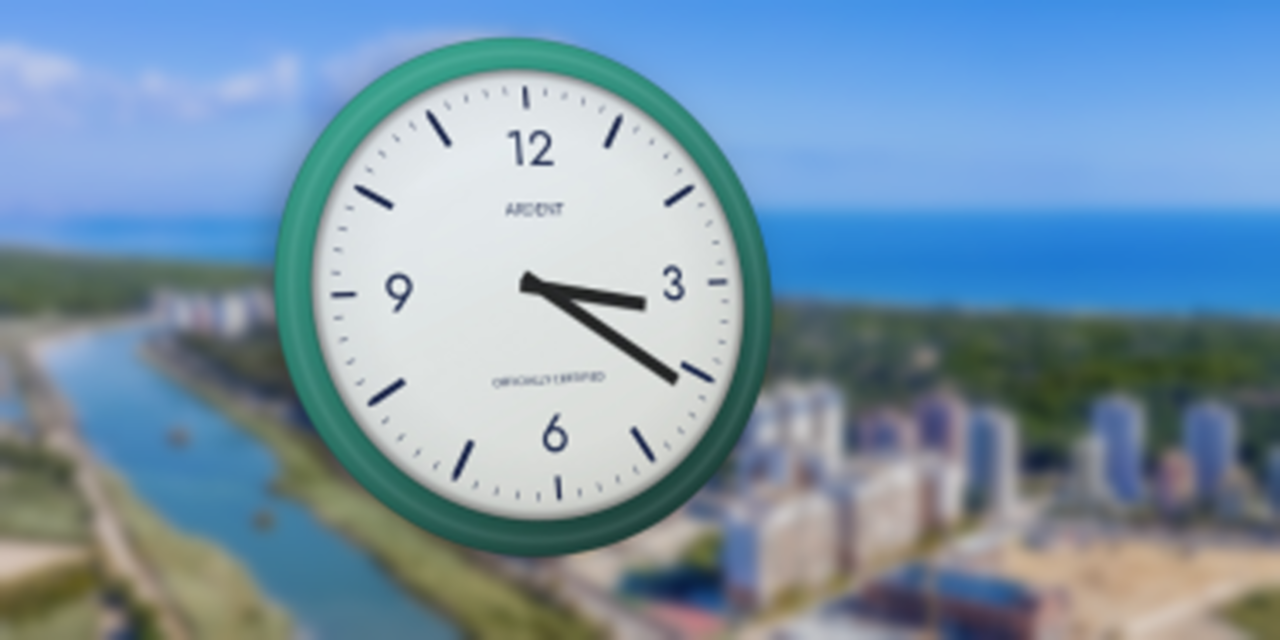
3:21
